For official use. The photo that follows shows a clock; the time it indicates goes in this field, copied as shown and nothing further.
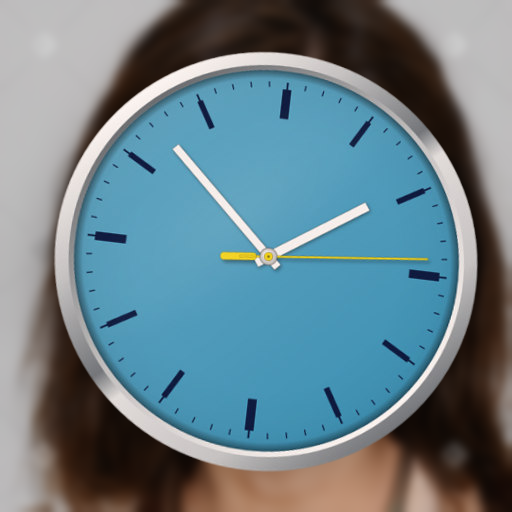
1:52:14
